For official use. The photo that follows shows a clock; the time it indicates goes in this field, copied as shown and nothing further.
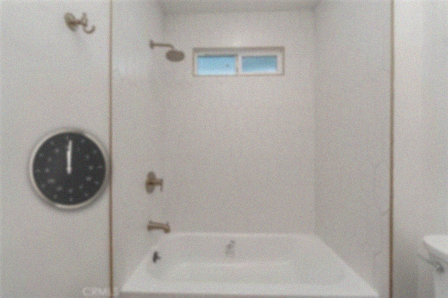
12:01
